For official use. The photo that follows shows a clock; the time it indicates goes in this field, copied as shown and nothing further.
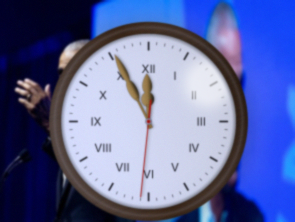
11:55:31
